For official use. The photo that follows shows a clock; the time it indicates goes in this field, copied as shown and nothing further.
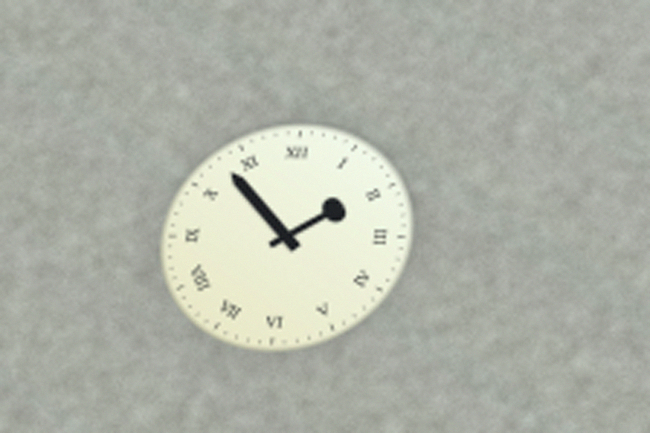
1:53
